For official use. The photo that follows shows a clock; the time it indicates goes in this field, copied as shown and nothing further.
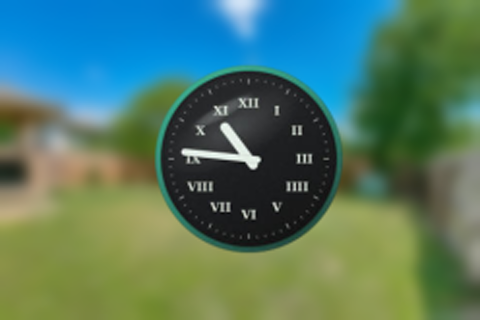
10:46
